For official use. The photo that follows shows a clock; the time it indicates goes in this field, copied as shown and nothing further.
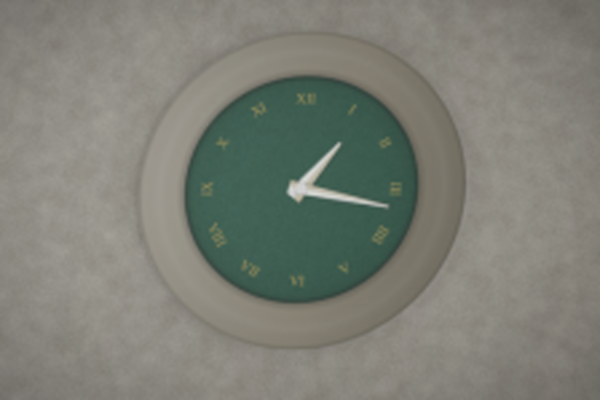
1:17
